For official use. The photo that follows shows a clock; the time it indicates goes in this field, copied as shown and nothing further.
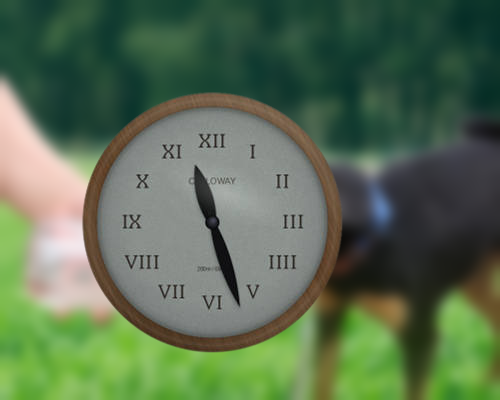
11:27
